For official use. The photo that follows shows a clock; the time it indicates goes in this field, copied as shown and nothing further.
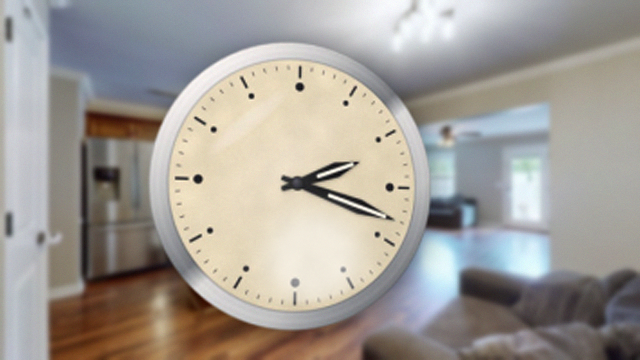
2:18
